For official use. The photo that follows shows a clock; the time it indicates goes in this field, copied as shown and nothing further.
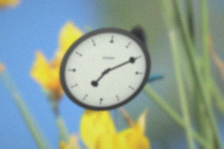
7:10
